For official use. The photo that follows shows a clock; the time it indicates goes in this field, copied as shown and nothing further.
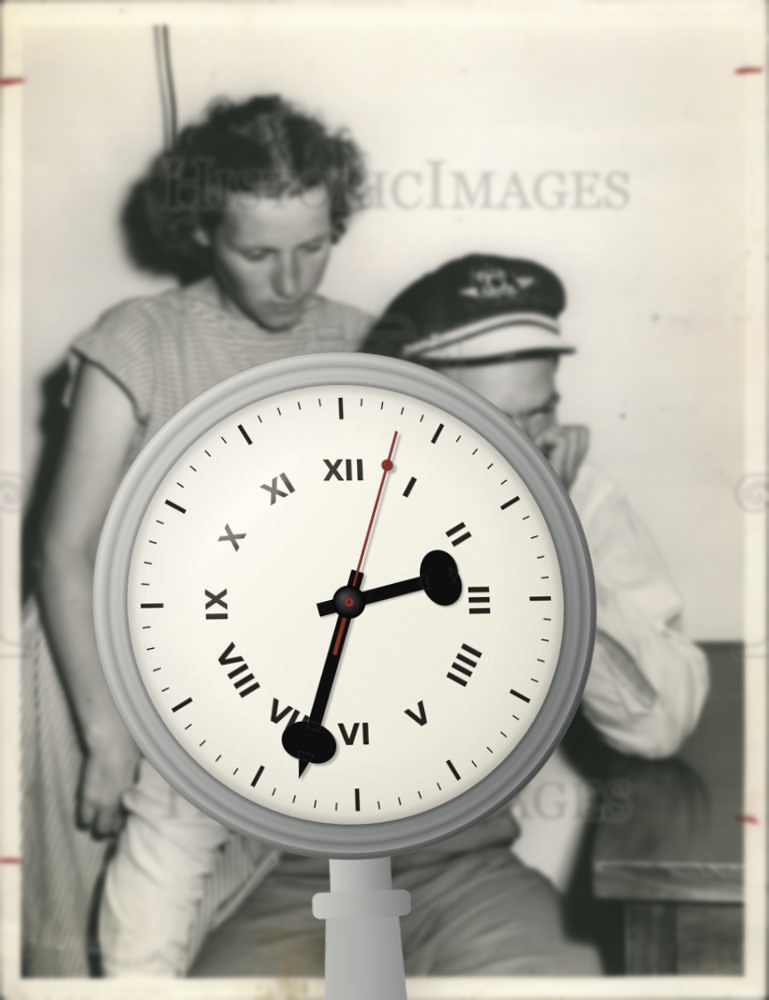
2:33:03
